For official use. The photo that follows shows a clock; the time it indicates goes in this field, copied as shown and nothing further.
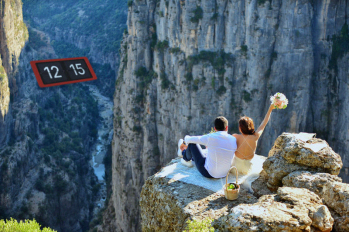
12:15
